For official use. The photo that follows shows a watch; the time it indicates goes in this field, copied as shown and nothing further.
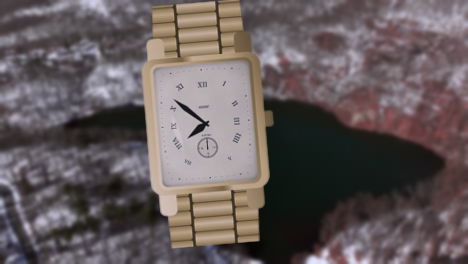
7:52
